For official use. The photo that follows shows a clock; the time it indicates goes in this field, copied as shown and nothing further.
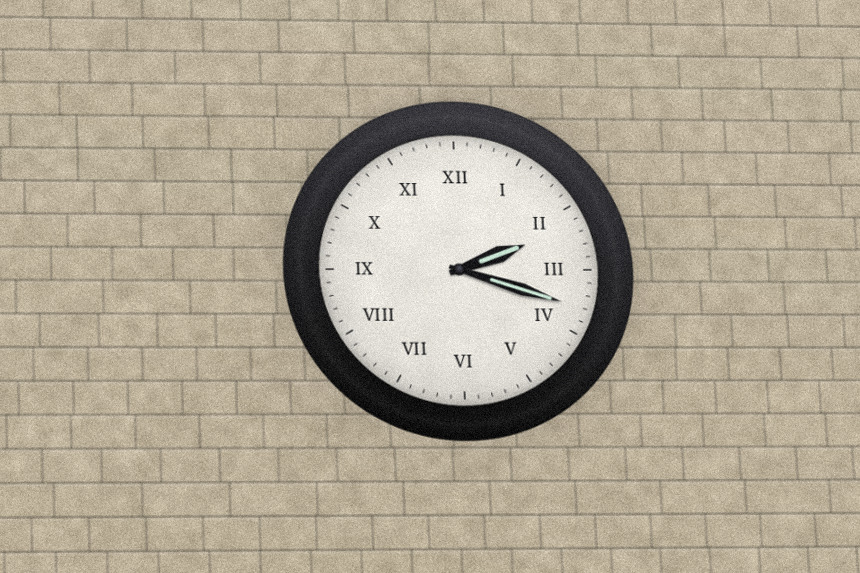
2:18
